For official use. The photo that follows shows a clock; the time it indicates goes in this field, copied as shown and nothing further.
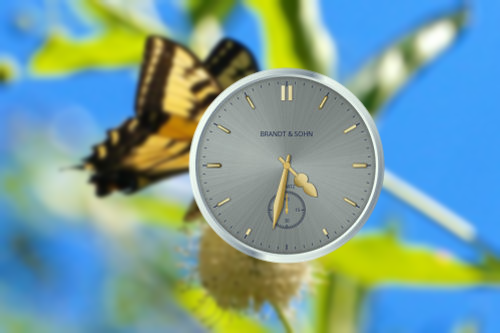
4:32
